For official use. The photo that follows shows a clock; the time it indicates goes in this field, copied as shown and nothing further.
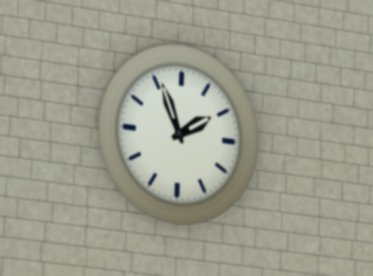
1:56
